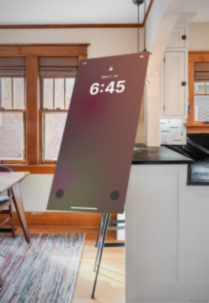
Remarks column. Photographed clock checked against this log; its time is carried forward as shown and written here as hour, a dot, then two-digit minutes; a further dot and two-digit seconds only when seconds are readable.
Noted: 6.45
